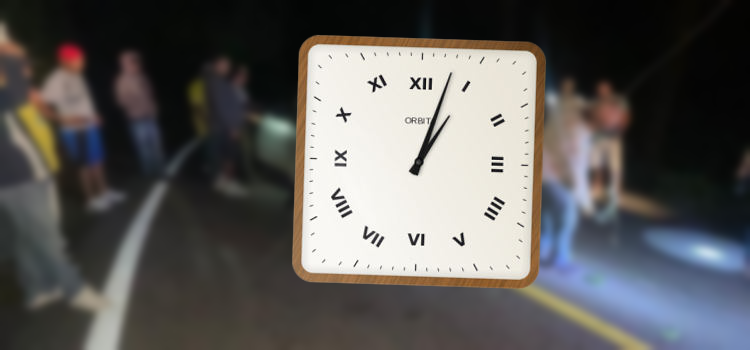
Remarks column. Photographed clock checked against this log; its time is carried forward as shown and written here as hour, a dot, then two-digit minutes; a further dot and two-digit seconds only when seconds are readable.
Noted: 1.03
